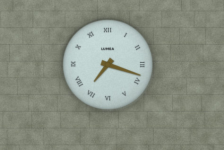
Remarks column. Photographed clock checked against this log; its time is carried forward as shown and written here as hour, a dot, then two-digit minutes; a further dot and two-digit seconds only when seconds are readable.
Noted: 7.18
